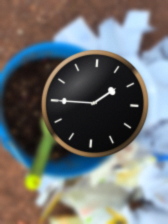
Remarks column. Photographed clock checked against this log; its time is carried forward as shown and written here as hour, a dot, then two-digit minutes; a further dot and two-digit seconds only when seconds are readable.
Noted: 1.45
